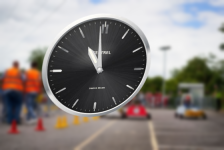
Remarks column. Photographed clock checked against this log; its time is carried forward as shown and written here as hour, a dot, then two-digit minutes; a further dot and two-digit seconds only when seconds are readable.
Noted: 10.59
